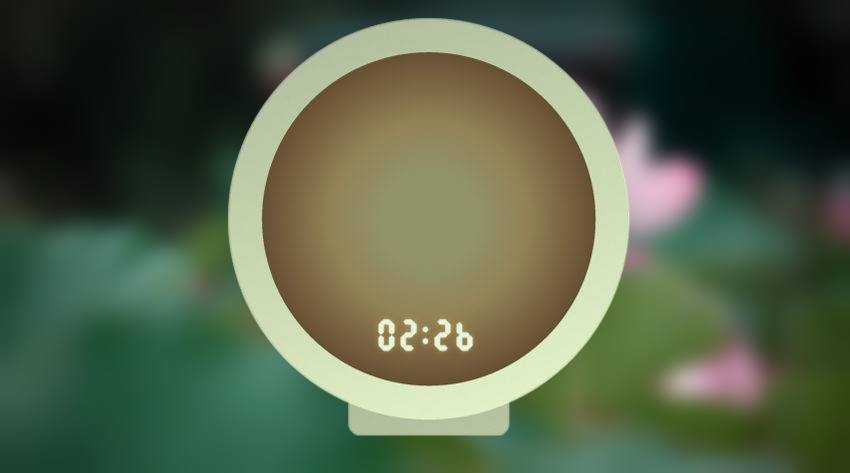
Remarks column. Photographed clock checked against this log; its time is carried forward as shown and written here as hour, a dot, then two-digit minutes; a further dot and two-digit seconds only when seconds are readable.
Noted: 2.26
